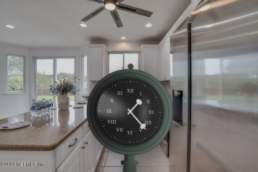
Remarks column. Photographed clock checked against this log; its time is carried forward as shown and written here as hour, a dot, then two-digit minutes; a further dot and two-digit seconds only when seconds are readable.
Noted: 1.23
